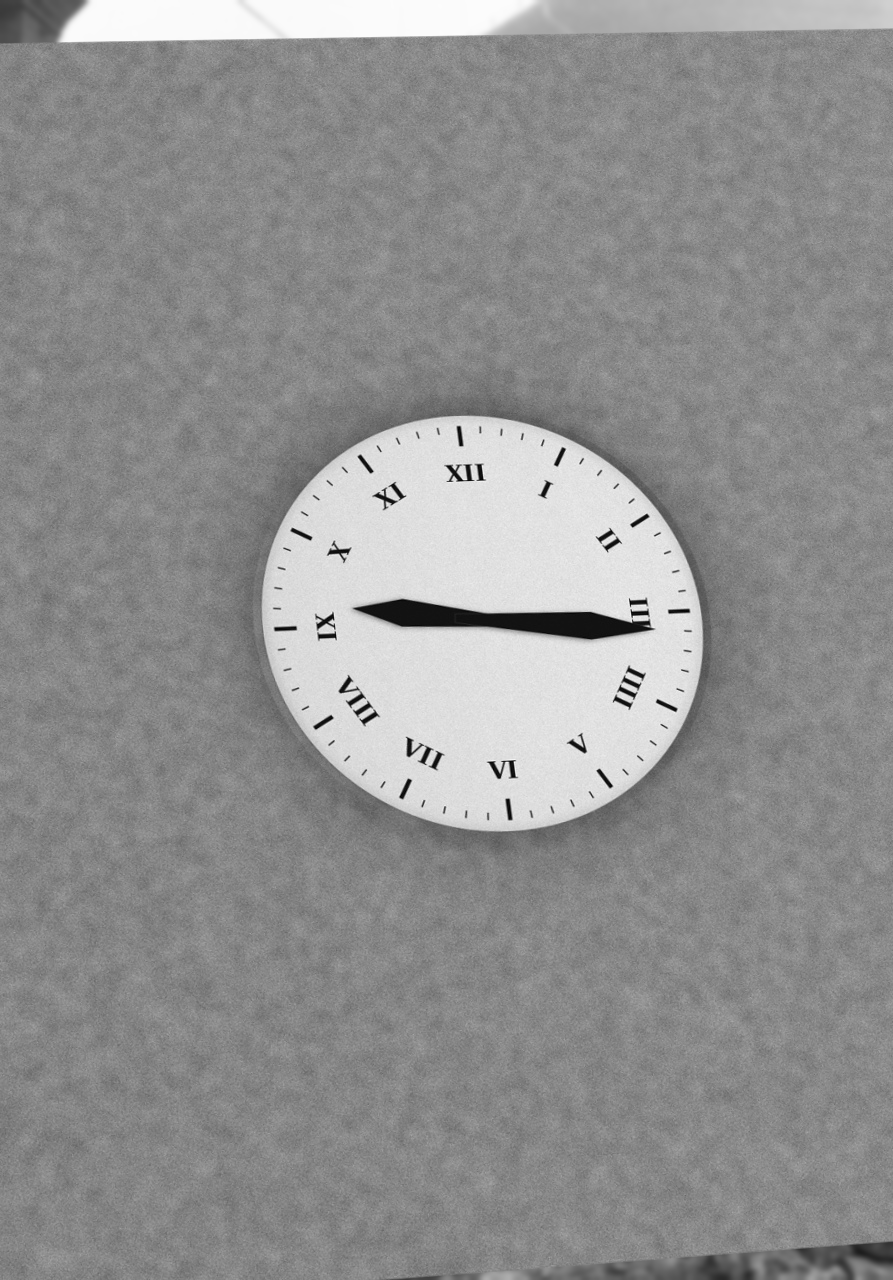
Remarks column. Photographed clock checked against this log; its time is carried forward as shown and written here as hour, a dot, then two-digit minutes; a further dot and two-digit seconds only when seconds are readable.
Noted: 9.16
